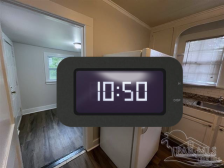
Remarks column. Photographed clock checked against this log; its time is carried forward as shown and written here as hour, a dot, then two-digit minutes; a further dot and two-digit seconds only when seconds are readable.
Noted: 10.50
